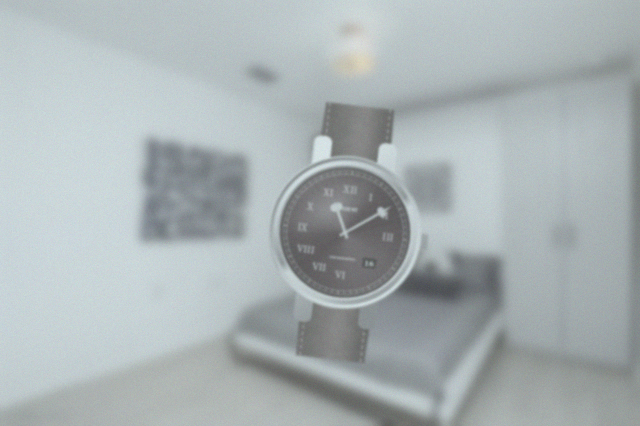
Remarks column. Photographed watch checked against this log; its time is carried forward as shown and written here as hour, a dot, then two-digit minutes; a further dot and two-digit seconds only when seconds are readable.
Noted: 11.09
